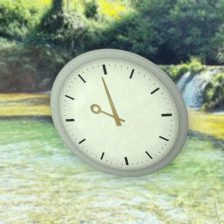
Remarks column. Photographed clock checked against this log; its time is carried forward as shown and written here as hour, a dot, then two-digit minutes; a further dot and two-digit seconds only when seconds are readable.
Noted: 9.59
